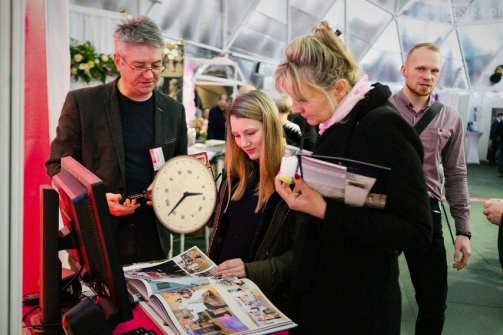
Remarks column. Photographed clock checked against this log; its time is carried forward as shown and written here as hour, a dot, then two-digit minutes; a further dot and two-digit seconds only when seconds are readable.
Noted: 2.36
